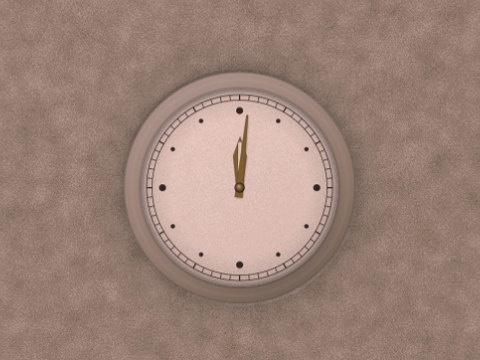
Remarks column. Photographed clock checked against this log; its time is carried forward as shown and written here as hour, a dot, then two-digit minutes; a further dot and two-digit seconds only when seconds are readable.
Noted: 12.01
